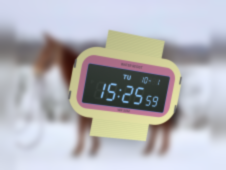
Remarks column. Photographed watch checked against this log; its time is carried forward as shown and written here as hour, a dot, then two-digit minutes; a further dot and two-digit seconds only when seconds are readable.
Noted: 15.25.59
